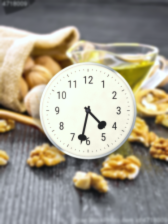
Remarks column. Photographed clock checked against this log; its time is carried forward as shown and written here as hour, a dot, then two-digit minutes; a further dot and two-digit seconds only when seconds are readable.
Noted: 4.32
